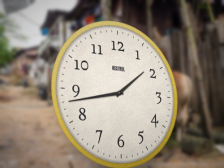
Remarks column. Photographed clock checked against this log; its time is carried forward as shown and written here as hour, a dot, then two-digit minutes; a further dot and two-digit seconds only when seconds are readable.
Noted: 1.43
